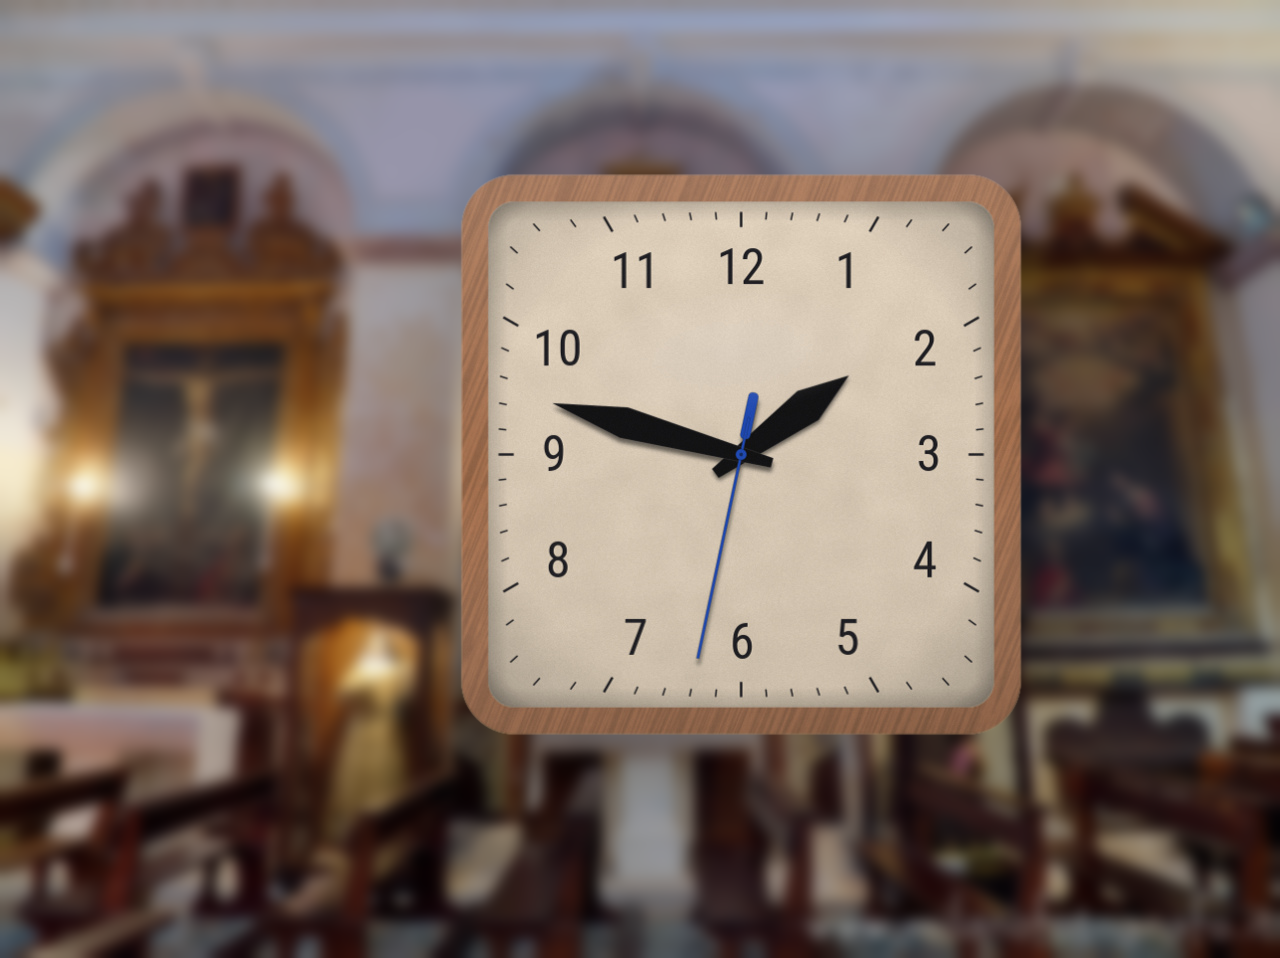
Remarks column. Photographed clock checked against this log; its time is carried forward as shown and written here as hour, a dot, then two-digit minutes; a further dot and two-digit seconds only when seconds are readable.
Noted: 1.47.32
